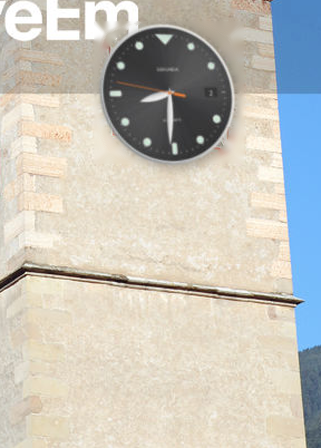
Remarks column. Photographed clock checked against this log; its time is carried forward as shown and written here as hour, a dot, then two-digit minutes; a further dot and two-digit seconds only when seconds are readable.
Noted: 8.30.47
